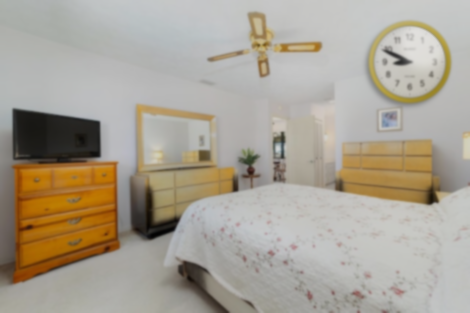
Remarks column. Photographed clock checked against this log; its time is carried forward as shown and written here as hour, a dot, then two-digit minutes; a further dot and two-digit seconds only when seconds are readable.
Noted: 8.49
